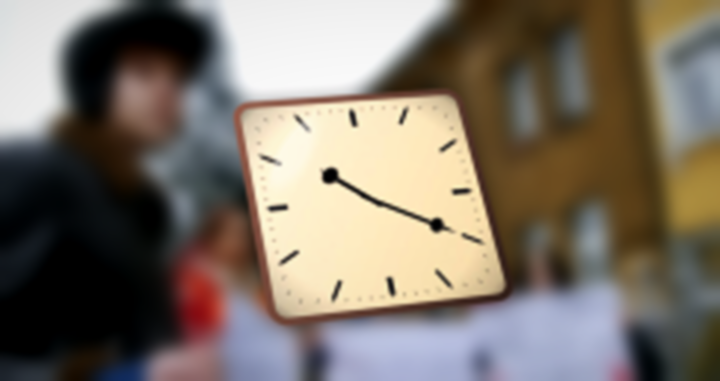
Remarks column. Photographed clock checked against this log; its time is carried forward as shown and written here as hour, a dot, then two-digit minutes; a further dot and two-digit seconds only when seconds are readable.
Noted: 10.20
